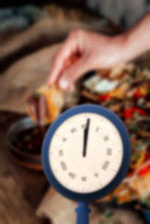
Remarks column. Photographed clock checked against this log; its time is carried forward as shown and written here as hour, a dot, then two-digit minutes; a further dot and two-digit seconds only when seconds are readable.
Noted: 12.01
